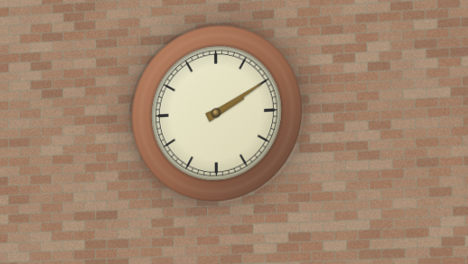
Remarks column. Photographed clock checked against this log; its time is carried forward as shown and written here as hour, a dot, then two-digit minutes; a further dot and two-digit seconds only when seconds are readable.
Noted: 2.10
